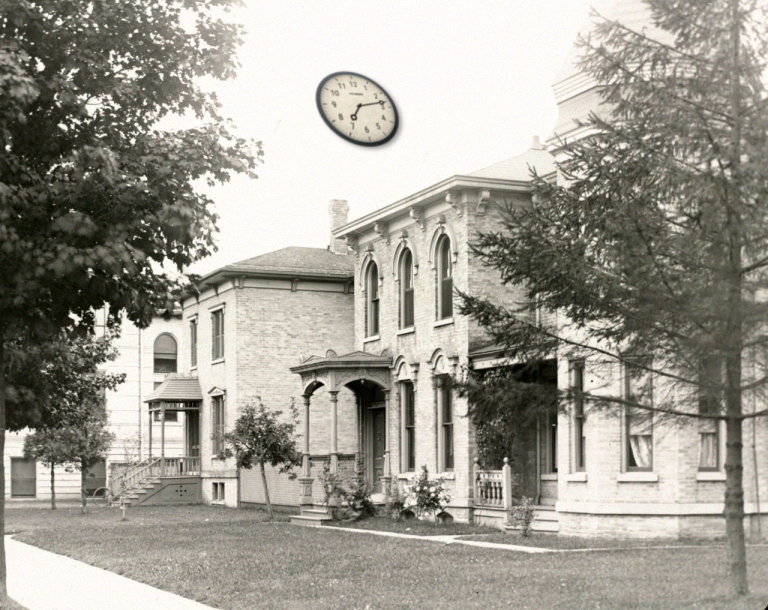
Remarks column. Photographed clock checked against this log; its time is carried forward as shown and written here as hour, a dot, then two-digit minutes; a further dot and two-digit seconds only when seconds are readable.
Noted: 7.13
